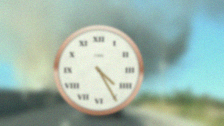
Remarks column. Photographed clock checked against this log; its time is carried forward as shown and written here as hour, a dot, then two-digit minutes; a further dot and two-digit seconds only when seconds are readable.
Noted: 4.25
